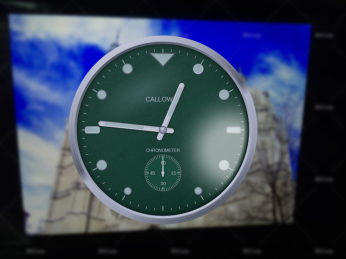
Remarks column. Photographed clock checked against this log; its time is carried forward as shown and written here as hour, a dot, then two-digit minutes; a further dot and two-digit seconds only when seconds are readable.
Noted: 12.46
